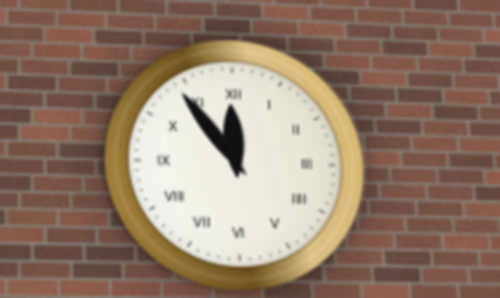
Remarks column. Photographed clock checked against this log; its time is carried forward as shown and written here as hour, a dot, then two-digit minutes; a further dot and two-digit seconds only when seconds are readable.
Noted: 11.54
